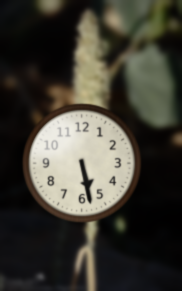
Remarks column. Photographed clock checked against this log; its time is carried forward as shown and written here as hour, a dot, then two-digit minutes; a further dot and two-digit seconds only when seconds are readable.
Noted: 5.28
